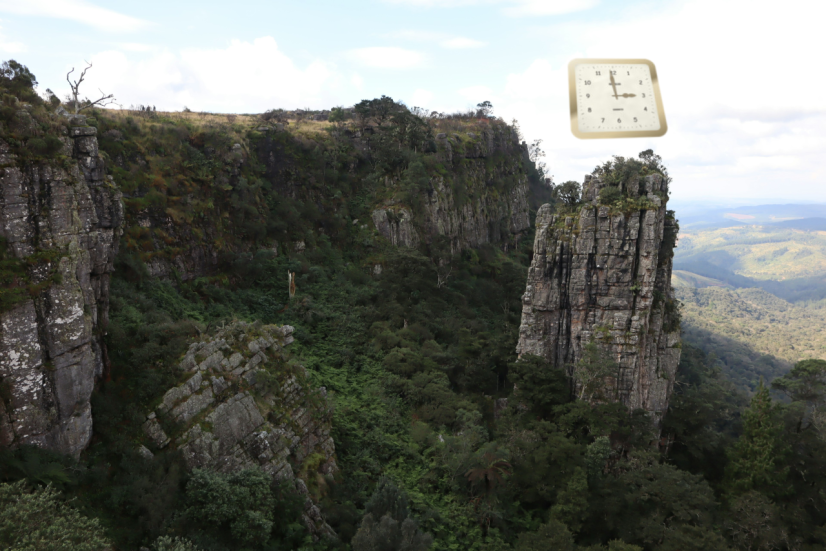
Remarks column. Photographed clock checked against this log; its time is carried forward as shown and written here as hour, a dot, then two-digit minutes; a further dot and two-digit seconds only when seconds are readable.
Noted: 2.59
